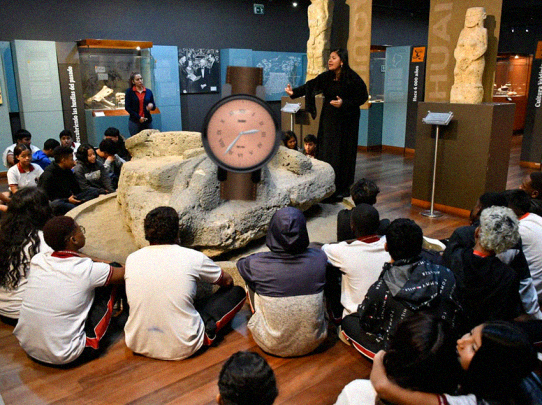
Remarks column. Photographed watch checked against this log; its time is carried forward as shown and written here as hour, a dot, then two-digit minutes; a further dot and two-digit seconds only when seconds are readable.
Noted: 2.36
